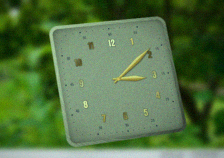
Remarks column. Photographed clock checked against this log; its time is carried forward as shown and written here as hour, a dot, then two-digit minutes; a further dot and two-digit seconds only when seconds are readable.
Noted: 3.09
